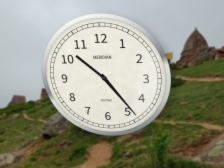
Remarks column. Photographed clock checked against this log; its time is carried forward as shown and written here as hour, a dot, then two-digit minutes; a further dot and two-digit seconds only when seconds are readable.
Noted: 10.24
